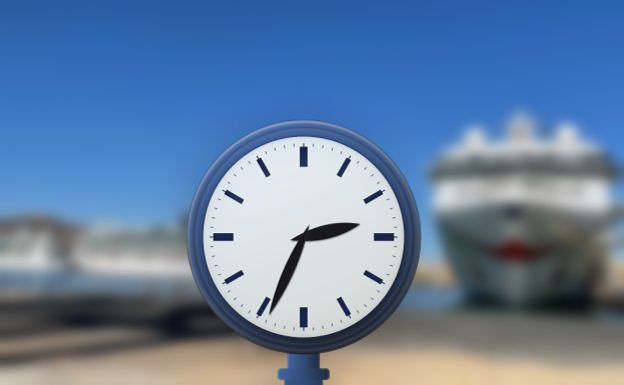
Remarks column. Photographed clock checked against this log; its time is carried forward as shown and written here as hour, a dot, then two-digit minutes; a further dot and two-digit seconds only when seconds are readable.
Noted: 2.34
